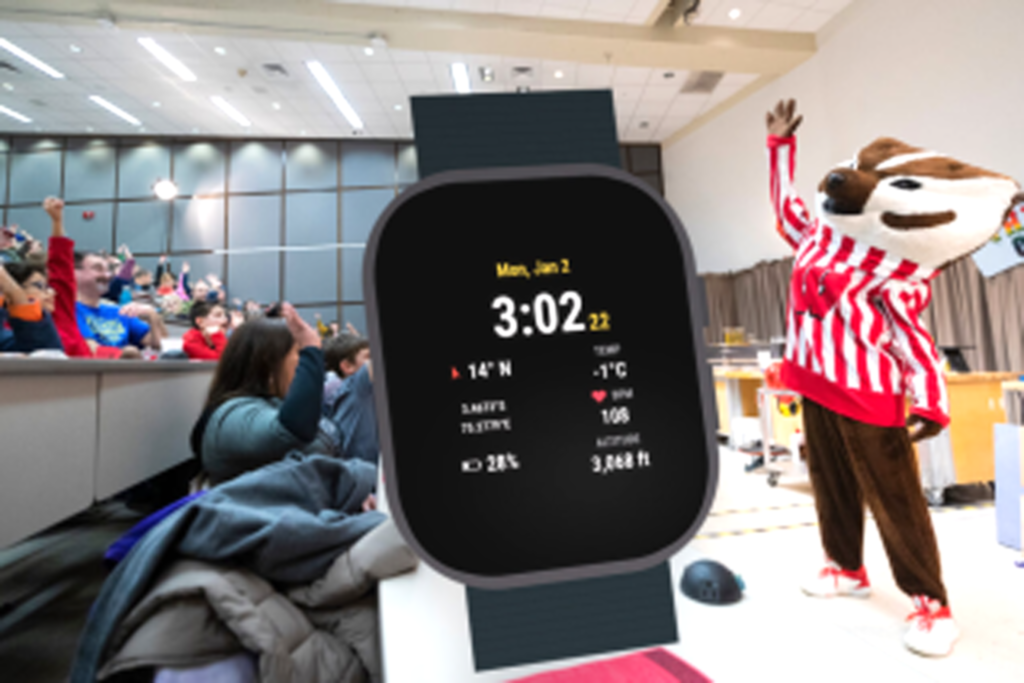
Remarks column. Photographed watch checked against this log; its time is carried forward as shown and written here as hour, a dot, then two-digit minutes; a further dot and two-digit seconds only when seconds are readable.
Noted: 3.02
